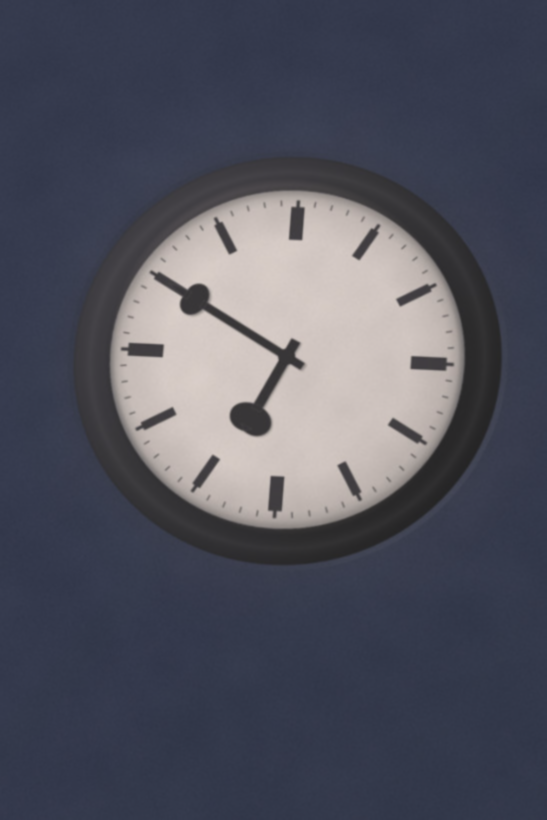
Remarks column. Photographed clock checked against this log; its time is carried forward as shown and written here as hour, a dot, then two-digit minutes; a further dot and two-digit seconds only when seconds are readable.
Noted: 6.50
